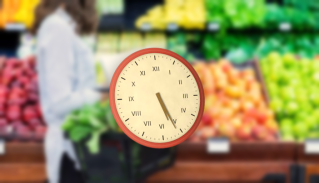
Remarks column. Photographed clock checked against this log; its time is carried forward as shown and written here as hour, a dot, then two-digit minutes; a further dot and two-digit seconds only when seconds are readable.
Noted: 5.26
